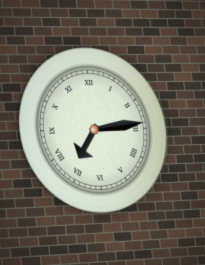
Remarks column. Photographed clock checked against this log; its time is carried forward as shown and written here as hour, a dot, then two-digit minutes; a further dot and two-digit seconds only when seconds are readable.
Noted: 7.14
